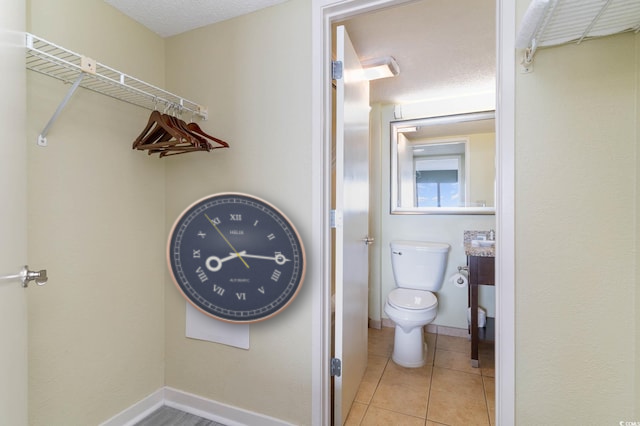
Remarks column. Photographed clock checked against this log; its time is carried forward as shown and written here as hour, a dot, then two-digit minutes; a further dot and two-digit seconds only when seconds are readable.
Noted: 8.15.54
